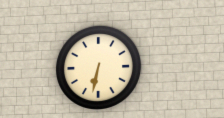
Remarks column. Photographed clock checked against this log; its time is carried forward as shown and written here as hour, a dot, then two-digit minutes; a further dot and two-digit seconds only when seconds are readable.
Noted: 6.32
